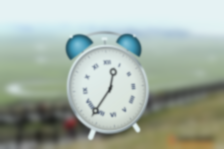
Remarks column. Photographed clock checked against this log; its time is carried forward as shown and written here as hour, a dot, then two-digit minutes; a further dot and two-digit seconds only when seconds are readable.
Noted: 12.37
